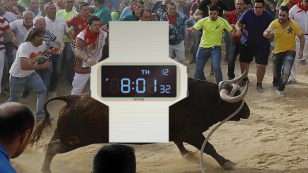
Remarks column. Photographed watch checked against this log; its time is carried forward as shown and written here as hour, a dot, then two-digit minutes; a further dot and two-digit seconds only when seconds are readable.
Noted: 8.01.32
